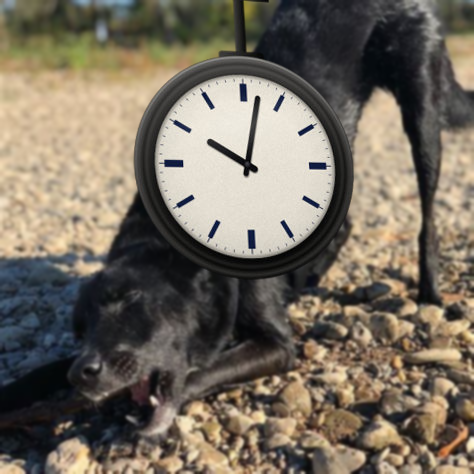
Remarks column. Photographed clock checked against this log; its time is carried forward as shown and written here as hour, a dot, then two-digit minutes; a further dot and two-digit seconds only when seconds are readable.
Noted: 10.02
